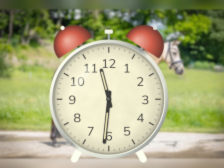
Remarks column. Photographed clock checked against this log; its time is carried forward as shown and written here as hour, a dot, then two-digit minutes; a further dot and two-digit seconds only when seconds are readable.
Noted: 11.31
